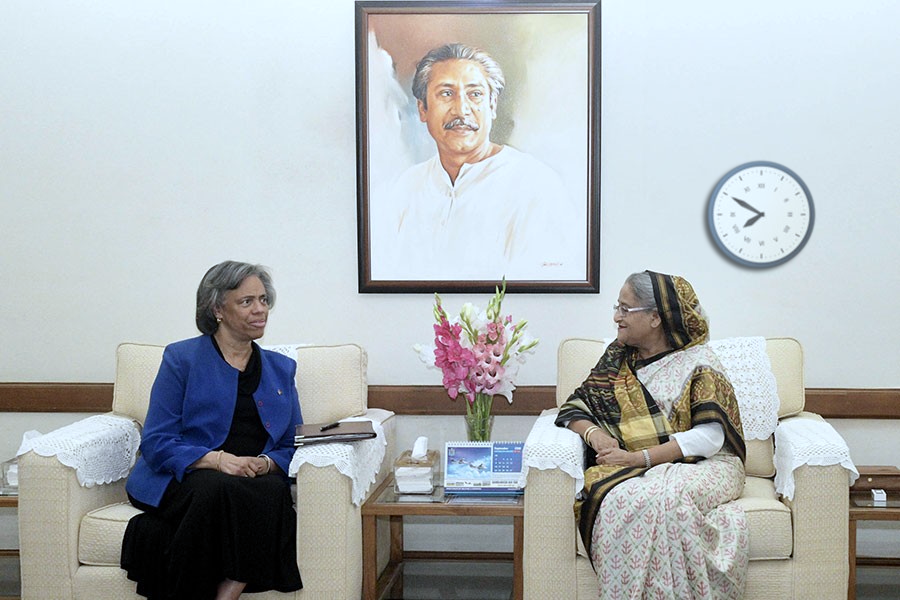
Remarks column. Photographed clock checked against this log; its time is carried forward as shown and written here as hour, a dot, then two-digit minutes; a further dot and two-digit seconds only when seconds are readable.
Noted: 7.50
